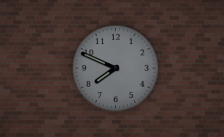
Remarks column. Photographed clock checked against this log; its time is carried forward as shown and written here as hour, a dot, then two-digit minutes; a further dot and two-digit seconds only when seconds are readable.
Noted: 7.49
